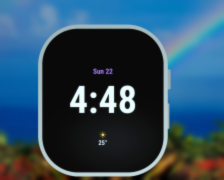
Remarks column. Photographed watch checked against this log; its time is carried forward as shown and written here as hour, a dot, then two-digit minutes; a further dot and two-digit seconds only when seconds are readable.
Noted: 4.48
